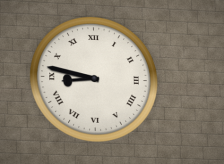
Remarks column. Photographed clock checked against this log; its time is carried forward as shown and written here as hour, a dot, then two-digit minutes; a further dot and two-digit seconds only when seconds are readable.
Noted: 8.47
